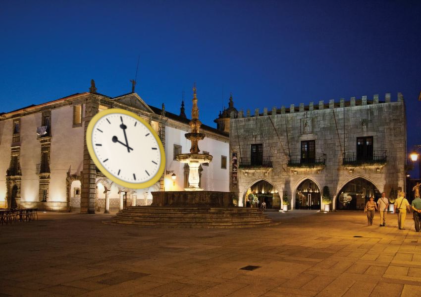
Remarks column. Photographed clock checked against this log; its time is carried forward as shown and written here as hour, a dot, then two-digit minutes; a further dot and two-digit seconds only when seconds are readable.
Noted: 10.00
